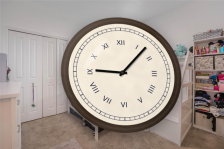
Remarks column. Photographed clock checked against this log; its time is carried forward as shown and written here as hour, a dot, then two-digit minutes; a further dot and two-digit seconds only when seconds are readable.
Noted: 9.07
